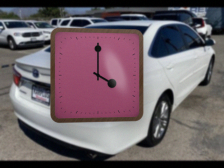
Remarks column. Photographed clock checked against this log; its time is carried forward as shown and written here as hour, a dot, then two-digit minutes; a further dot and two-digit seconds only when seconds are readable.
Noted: 4.00
